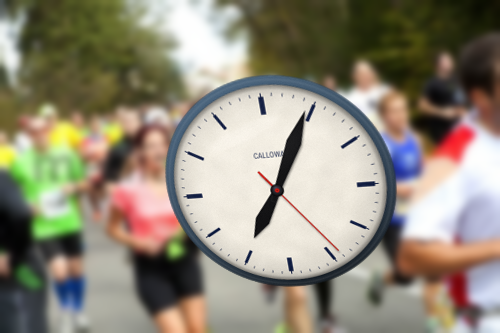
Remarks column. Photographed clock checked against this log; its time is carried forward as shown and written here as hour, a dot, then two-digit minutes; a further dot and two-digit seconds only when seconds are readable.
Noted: 7.04.24
